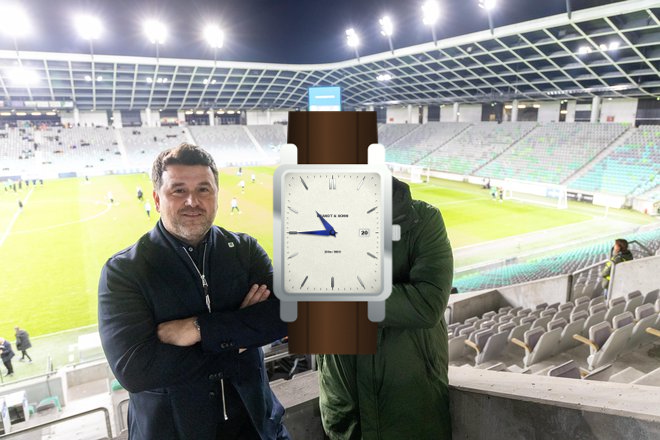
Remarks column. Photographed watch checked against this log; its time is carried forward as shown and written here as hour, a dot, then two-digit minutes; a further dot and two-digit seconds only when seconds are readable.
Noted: 10.45
